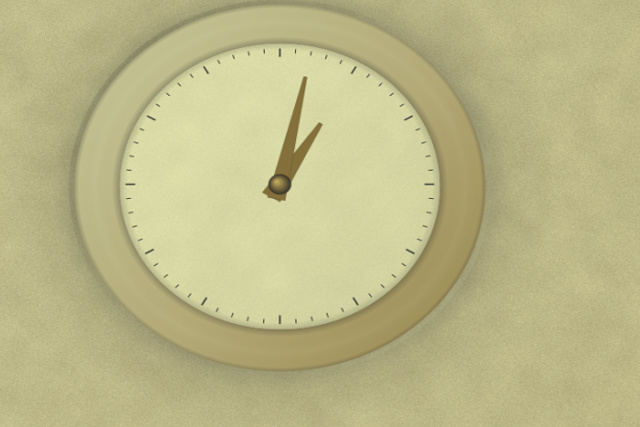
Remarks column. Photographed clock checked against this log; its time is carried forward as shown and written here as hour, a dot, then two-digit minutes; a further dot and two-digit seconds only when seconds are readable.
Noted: 1.02
